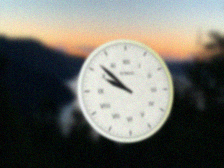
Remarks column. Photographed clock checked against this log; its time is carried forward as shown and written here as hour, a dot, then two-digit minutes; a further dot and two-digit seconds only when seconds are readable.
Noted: 9.52
